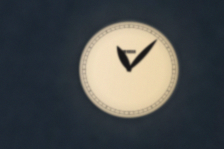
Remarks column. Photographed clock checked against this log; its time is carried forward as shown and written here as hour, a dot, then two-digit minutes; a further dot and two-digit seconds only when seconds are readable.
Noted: 11.07
